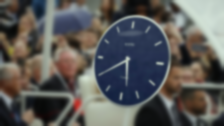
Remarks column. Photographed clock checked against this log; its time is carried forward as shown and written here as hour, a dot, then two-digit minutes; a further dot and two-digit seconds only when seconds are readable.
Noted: 5.40
